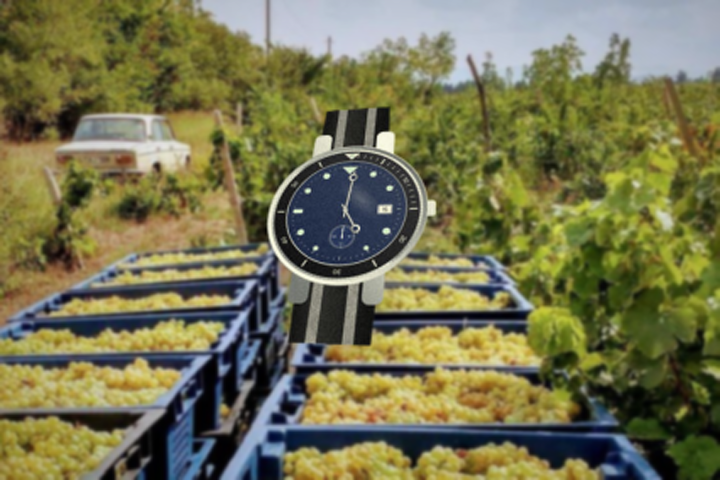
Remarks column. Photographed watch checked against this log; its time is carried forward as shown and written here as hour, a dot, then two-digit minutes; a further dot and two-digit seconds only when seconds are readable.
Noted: 5.01
